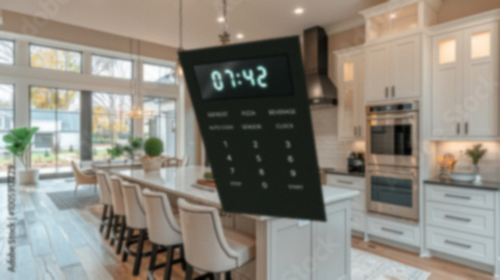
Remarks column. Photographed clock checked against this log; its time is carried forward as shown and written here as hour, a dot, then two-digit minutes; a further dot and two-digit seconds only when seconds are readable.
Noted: 7.42
